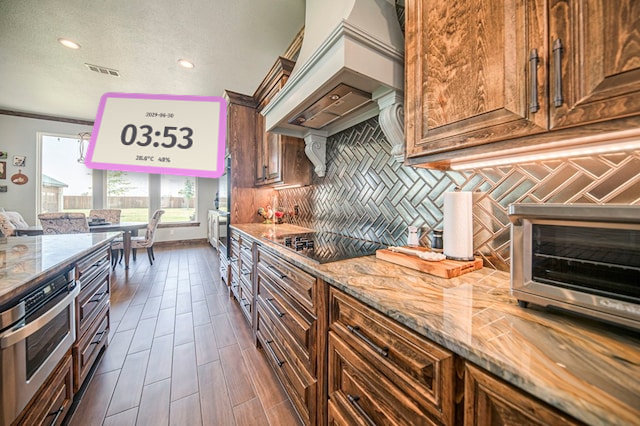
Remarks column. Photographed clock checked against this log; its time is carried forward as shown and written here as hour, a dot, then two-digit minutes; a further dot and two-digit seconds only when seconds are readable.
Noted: 3.53
